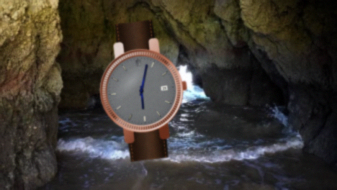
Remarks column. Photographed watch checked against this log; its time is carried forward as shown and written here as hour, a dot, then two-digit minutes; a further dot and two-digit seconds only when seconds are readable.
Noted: 6.03
